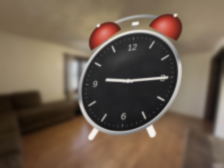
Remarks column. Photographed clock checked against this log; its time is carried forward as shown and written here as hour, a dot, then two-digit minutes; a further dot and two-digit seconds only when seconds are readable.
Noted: 9.15
